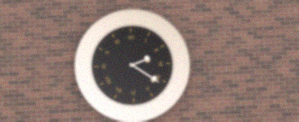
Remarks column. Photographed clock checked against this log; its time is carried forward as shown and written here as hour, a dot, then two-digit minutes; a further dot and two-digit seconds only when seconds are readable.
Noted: 2.21
